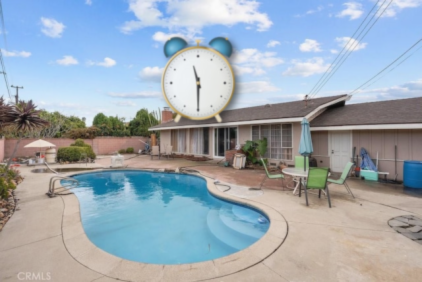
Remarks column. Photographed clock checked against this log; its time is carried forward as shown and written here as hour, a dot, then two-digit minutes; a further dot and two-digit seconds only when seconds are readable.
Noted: 11.30
